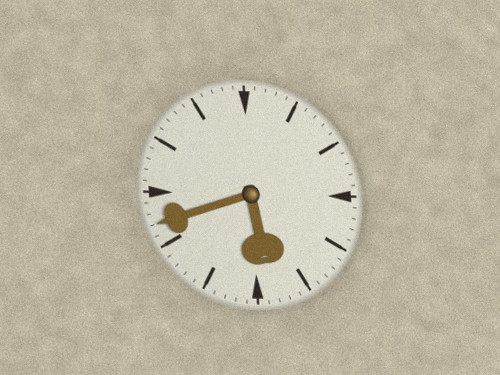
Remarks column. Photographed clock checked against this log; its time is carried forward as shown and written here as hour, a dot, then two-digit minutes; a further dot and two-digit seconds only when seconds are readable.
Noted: 5.42
